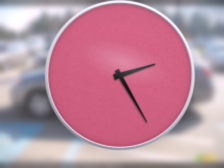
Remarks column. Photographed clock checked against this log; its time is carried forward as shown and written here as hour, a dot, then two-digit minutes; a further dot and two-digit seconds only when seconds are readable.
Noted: 2.25
